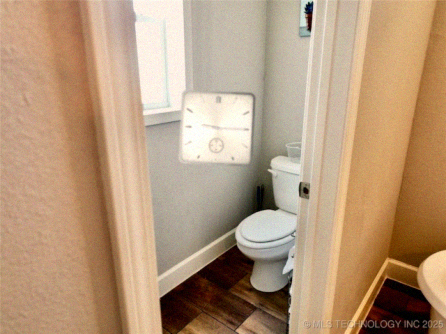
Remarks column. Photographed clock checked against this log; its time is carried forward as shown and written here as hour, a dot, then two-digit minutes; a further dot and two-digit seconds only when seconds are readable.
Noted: 9.15
